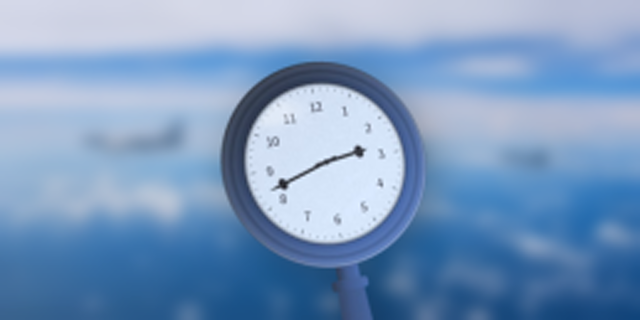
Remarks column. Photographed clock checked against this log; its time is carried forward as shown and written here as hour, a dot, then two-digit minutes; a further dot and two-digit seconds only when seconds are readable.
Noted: 2.42
